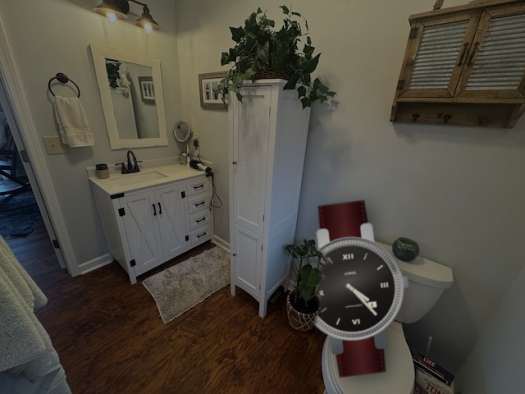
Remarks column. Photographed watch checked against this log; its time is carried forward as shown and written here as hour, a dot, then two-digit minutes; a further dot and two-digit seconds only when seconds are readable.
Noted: 4.24
